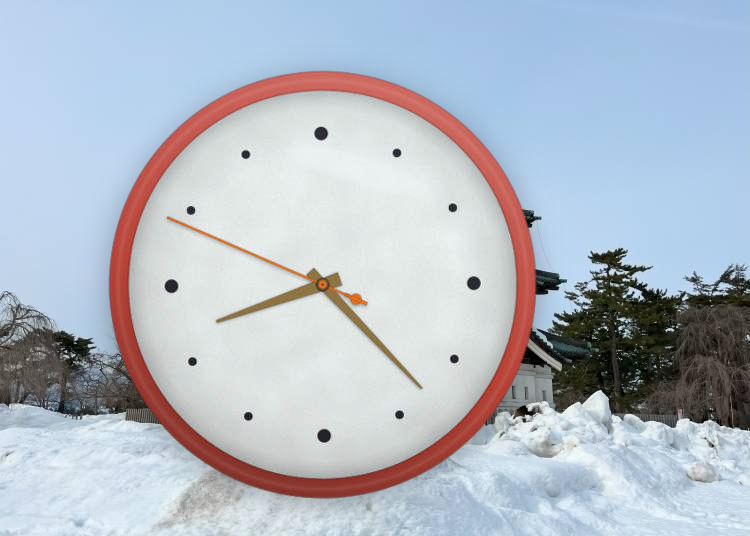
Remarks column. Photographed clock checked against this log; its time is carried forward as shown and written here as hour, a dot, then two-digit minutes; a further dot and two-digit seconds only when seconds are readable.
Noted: 8.22.49
